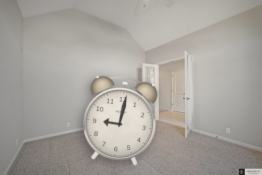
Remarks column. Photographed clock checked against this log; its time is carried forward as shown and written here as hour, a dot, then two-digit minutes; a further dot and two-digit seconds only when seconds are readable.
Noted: 9.01
